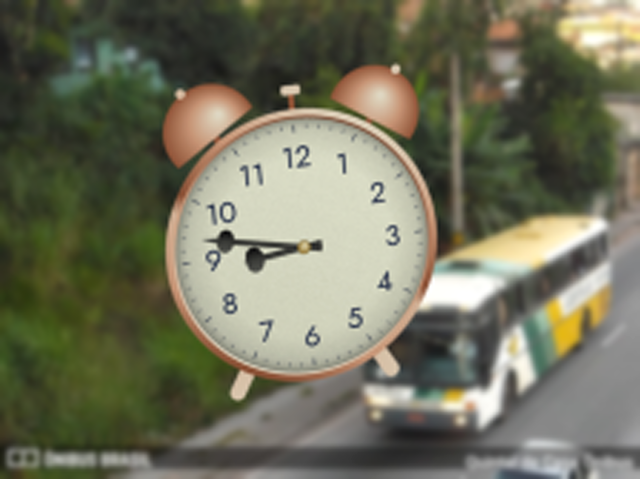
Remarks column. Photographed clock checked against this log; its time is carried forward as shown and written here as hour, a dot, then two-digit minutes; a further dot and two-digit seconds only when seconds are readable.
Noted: 8.47
